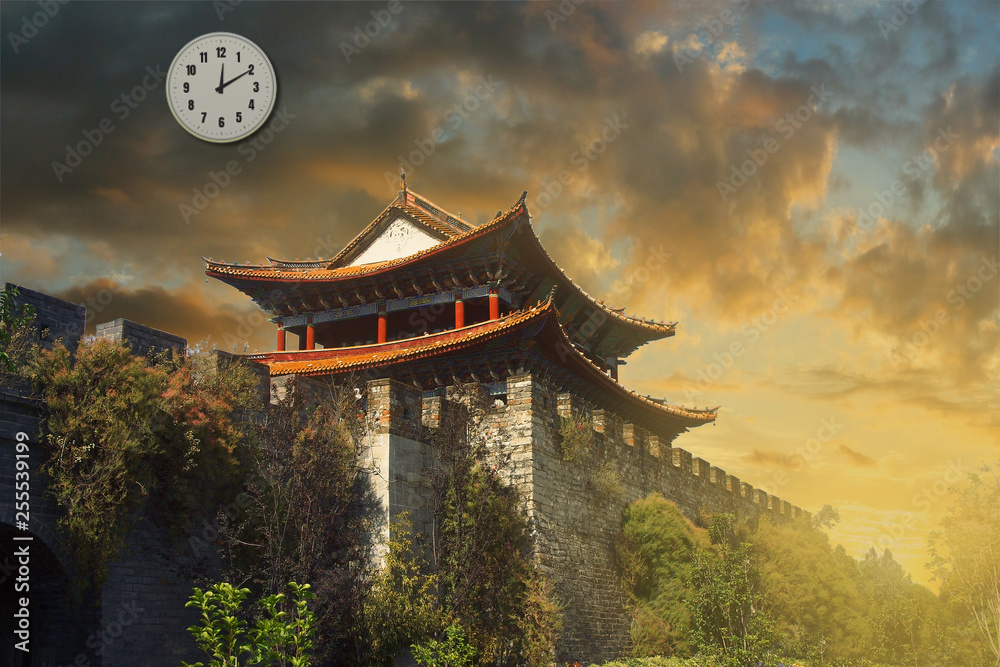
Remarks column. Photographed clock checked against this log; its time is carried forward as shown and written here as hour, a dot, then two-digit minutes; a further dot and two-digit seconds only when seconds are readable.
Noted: 12.10
